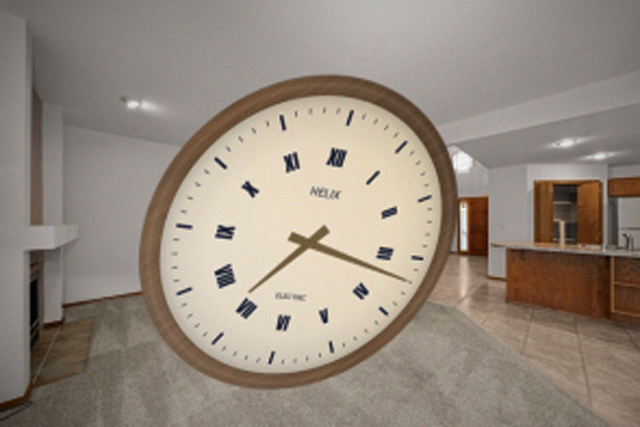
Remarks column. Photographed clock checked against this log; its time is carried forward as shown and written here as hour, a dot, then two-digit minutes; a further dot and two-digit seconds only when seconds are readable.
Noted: 7.17
